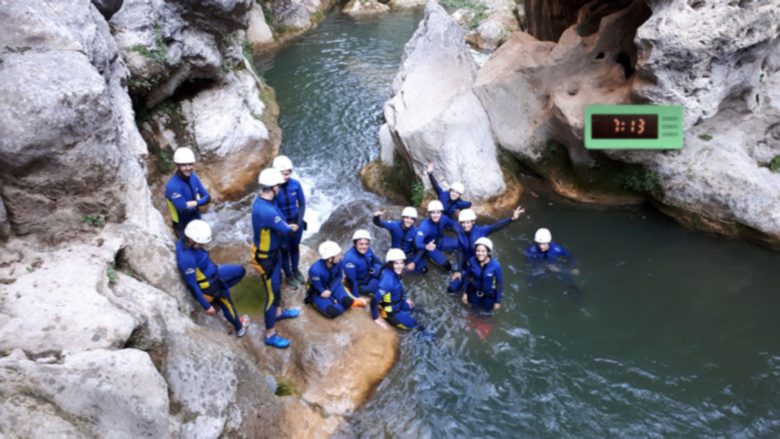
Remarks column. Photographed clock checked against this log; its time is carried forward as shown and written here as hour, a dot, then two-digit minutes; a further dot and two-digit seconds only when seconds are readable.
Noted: 7.13
